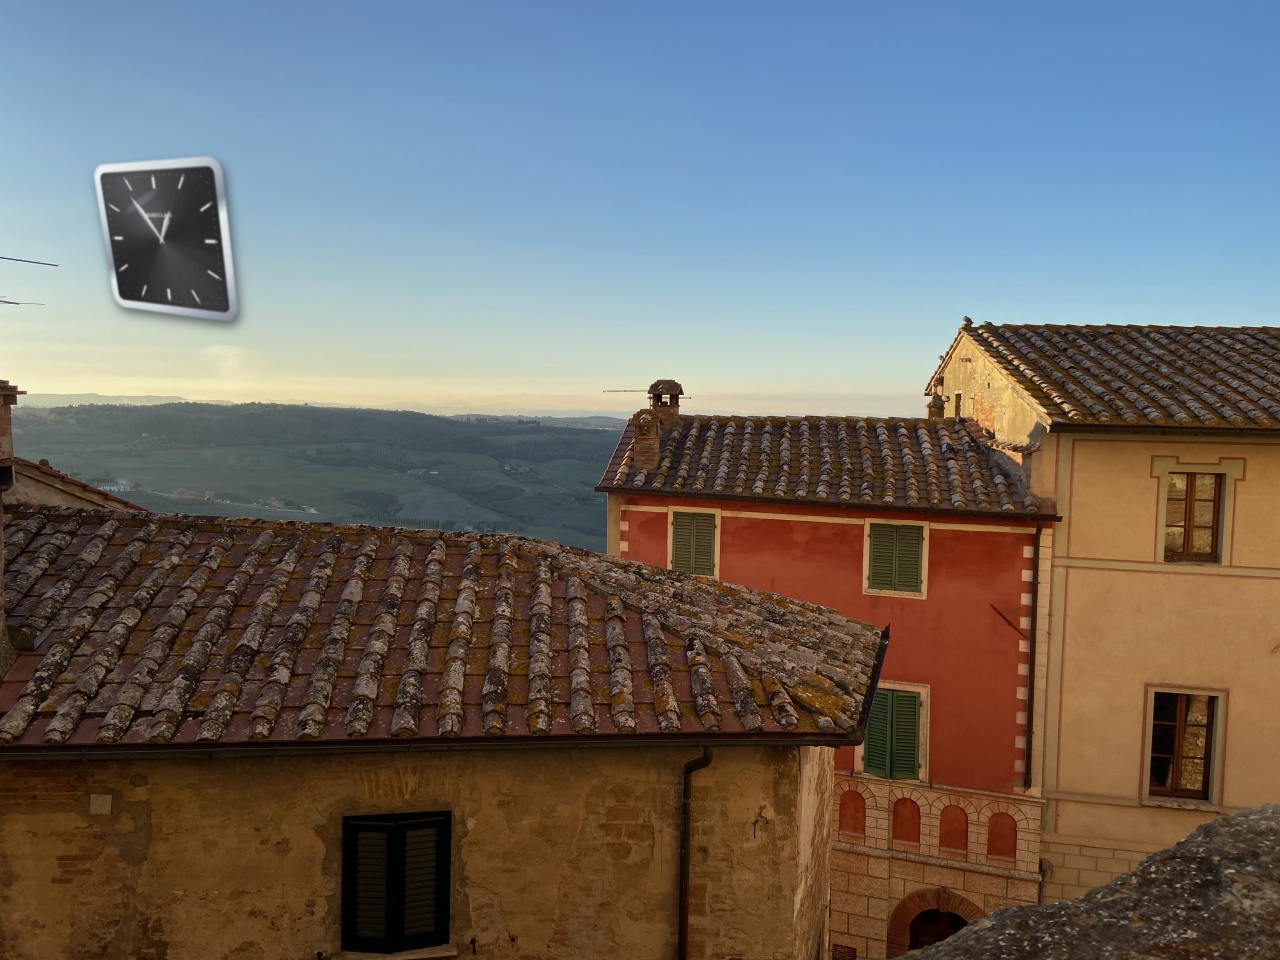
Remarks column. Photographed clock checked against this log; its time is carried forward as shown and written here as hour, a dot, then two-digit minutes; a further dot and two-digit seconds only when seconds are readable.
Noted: 12.54
